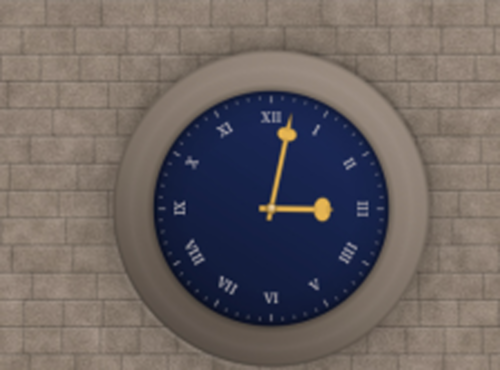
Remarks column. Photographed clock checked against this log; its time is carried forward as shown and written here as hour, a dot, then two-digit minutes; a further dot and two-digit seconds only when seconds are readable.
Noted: 3.02
